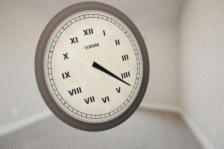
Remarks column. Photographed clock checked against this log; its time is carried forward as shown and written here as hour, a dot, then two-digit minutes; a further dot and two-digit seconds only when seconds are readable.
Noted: 4.22
